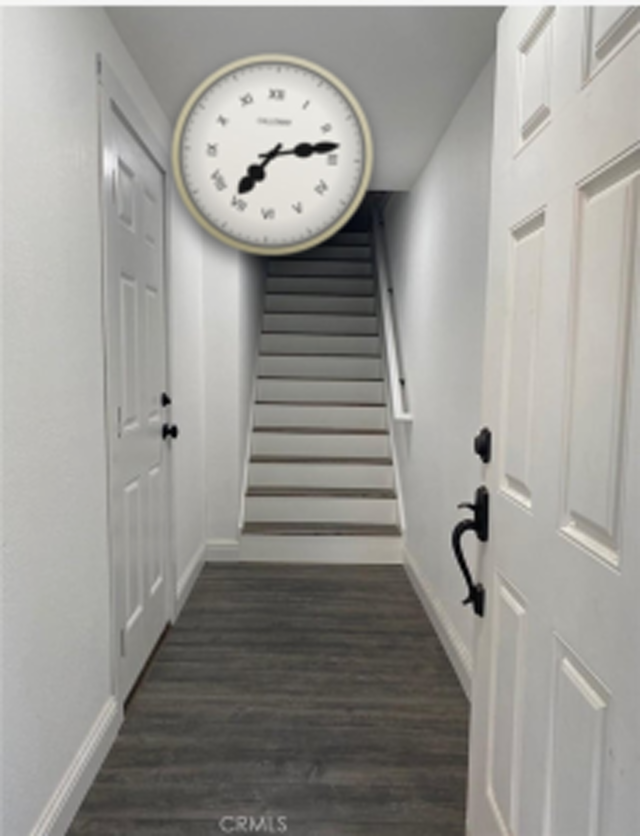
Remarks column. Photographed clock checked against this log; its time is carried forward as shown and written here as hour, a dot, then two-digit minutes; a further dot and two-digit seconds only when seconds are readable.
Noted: 7.13
